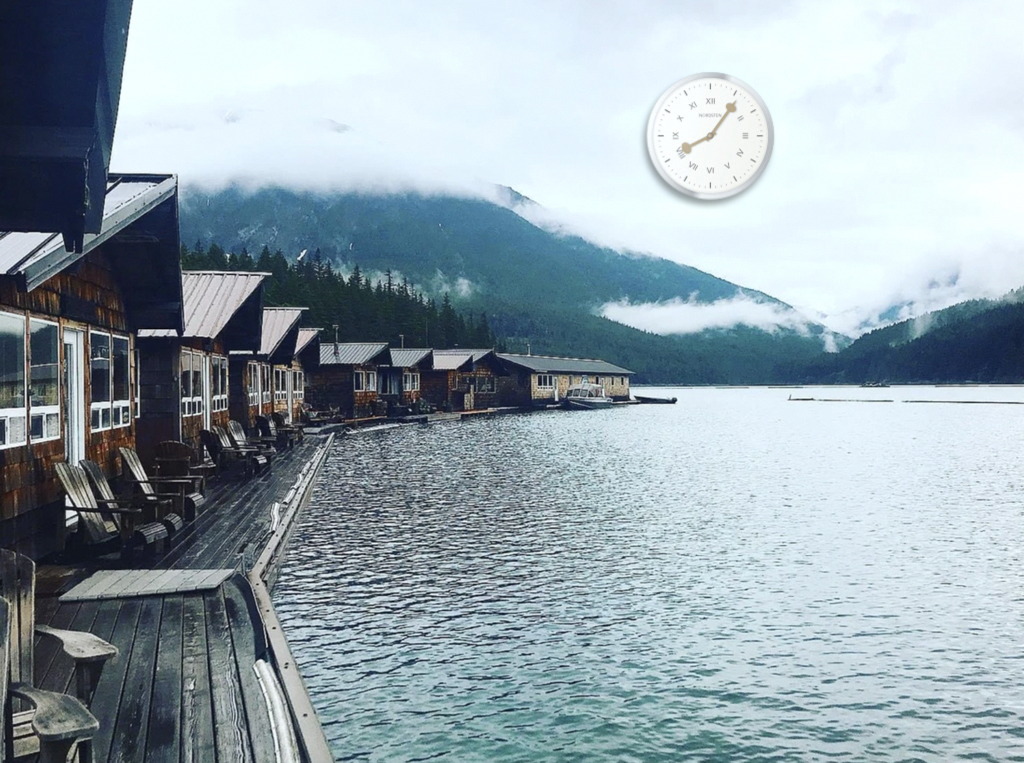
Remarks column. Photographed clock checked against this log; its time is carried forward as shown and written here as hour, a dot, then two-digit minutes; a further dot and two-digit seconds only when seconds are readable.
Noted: 8.06
